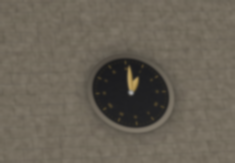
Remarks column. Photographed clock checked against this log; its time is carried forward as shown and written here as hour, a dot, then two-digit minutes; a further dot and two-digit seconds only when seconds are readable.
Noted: 1.01
